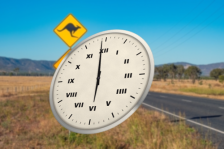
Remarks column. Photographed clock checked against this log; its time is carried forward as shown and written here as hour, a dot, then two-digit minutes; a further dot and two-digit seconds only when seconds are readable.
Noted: 5.59
